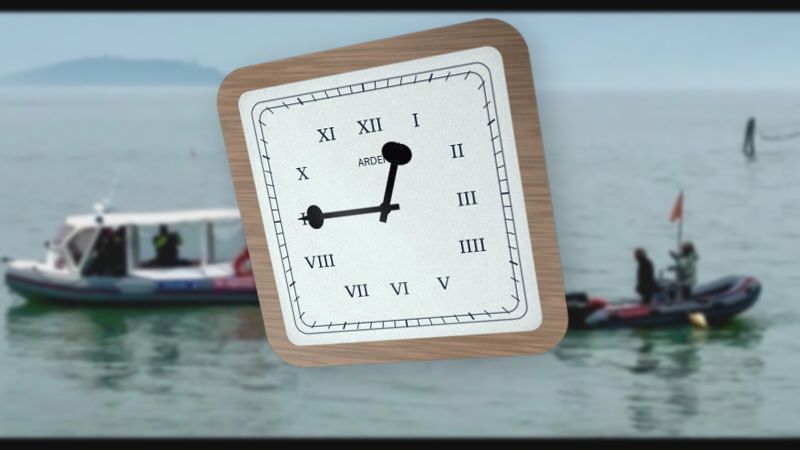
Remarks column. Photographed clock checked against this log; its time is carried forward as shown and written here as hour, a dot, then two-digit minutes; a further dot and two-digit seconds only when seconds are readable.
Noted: 12.45
